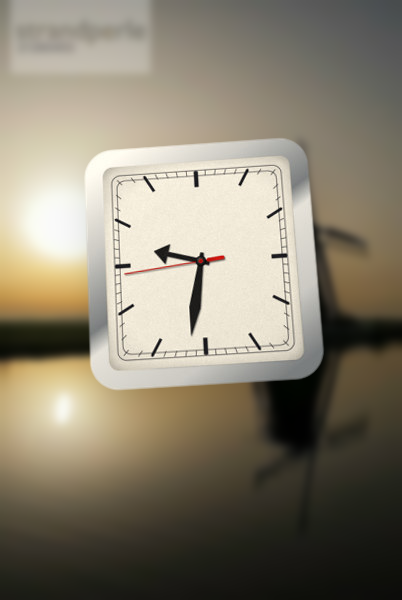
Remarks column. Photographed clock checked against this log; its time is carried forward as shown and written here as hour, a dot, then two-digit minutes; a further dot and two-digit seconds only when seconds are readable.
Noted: 9.31.44
